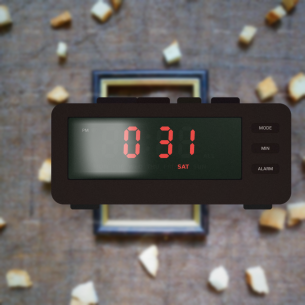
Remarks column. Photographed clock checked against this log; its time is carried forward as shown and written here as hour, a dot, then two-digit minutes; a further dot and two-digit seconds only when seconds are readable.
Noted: 0.31
